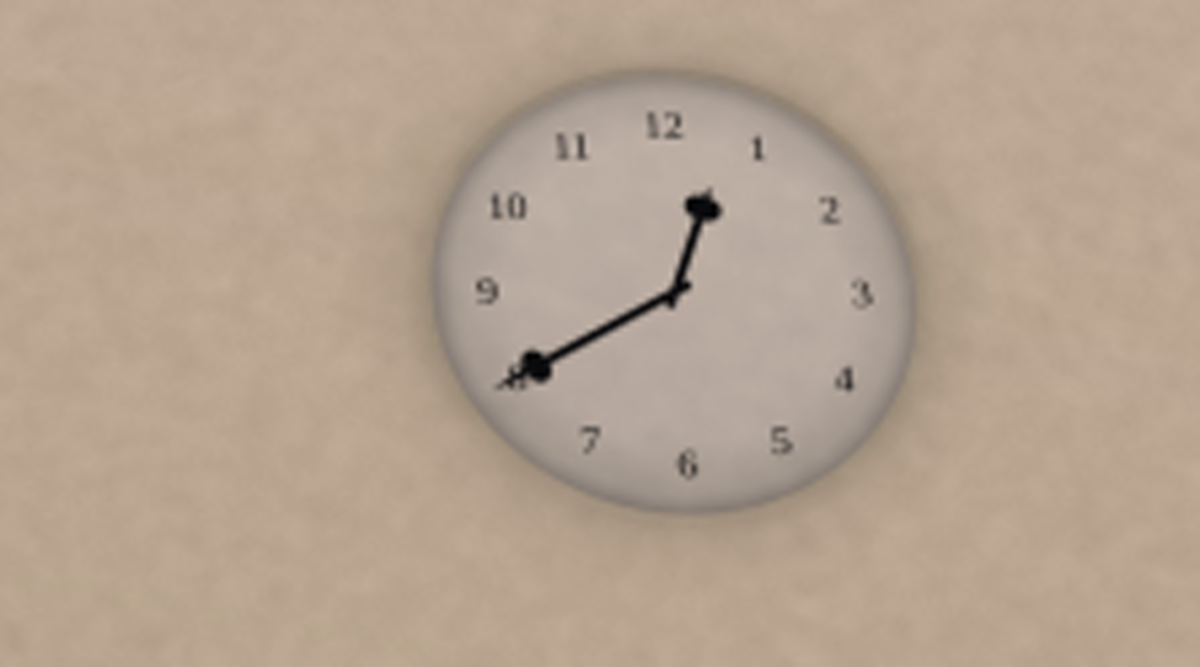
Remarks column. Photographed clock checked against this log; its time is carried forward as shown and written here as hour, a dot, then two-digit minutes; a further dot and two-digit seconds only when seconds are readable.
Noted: 12.40
